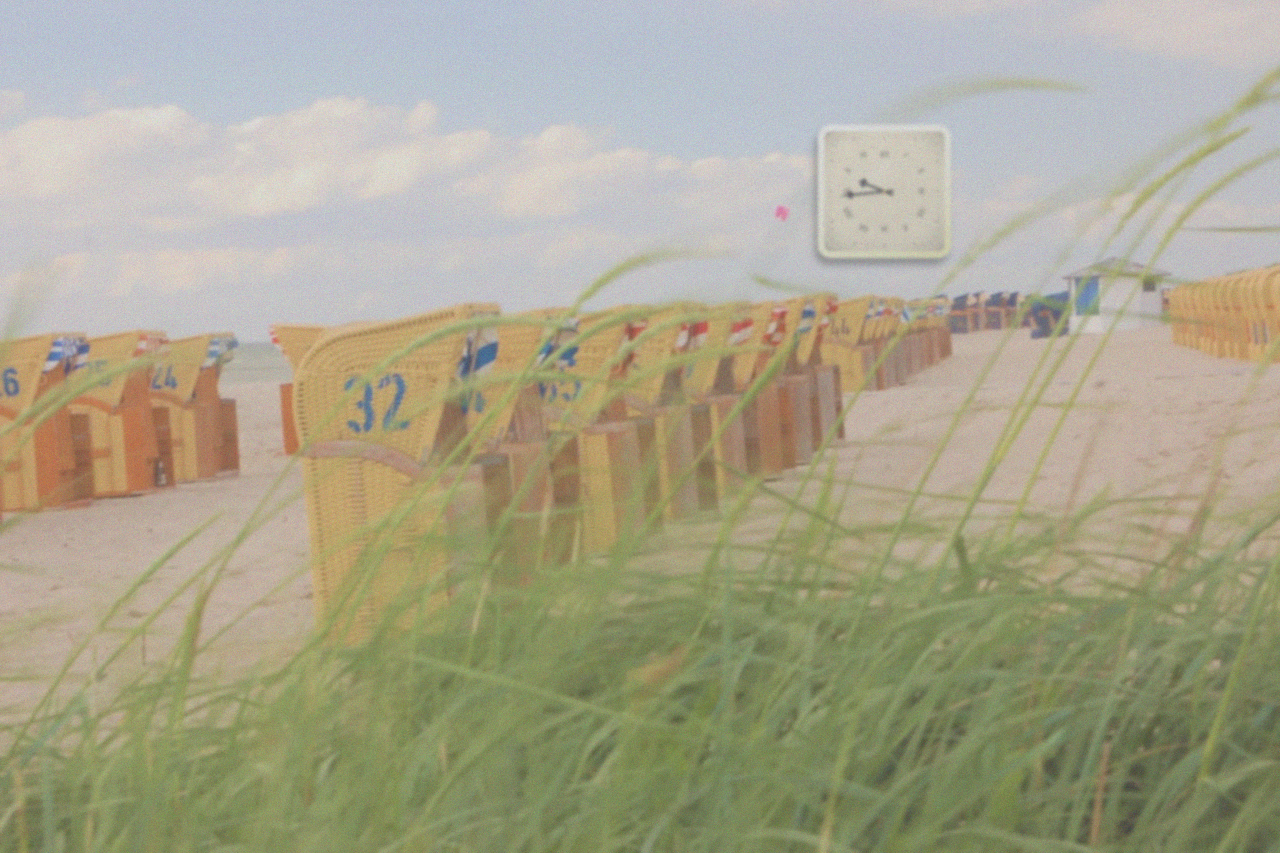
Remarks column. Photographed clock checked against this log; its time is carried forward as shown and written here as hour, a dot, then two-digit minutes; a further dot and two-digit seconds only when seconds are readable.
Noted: 9.44
